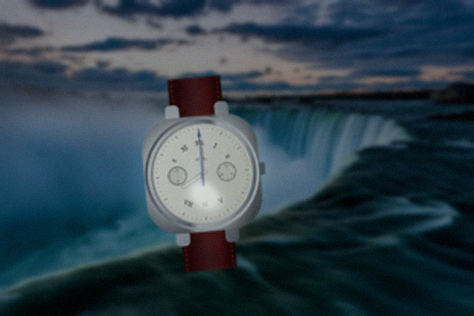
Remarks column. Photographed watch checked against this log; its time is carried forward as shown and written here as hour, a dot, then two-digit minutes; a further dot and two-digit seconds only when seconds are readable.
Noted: 8.00
